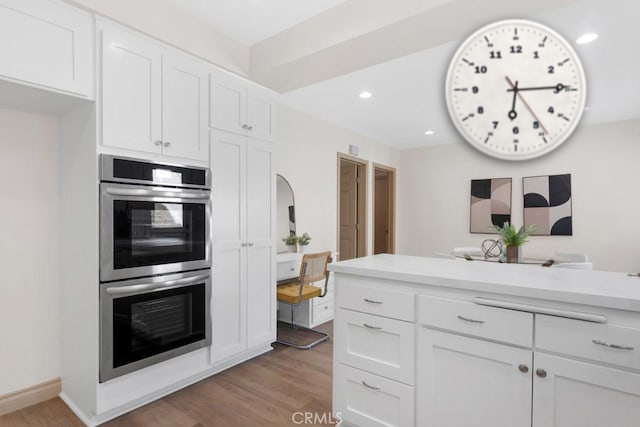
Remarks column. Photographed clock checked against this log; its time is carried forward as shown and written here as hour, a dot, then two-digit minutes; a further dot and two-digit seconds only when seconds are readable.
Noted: 6.14.24
